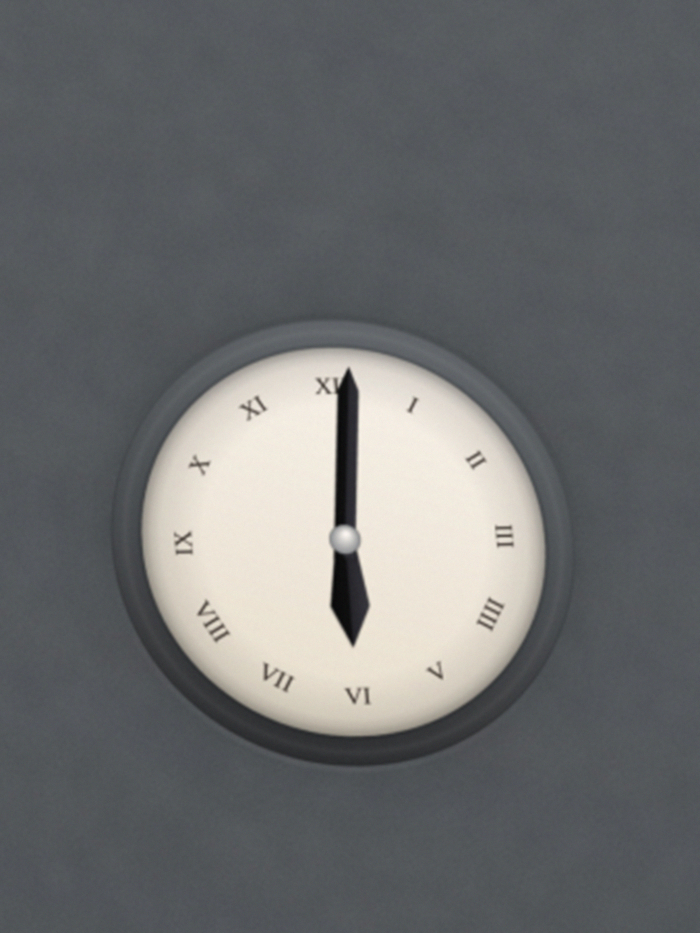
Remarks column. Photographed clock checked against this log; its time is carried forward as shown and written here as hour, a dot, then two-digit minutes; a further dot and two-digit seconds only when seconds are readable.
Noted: 6.01
